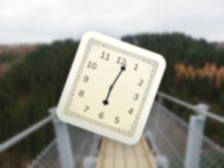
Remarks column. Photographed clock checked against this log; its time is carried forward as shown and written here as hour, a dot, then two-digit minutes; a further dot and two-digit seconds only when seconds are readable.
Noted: 6.02
